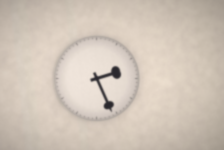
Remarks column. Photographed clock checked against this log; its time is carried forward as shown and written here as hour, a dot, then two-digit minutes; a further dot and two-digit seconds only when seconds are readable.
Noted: 2.26
